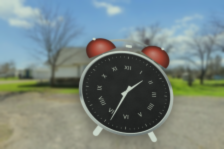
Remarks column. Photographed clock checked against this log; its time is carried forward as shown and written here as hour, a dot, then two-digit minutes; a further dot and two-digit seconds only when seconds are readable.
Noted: 1.34
